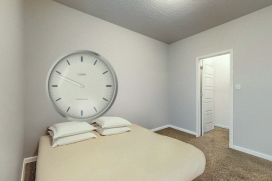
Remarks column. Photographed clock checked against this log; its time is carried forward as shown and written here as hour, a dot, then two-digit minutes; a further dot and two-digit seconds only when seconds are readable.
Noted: 9.49
